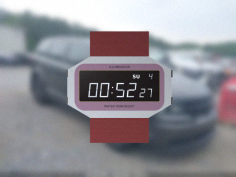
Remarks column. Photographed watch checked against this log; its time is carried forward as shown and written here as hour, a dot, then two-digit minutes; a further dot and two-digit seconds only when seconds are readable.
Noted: 0.52.27
